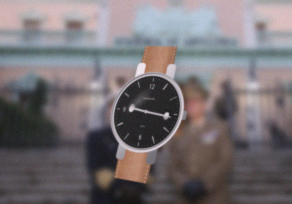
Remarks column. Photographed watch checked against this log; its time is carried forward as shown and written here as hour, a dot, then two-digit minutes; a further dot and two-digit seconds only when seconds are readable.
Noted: 9.16
